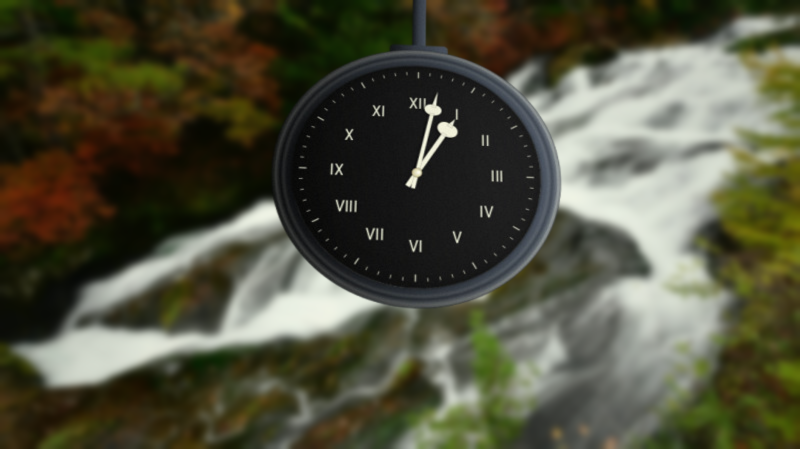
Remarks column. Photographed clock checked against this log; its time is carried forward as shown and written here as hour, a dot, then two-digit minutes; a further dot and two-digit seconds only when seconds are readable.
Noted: 1.02
